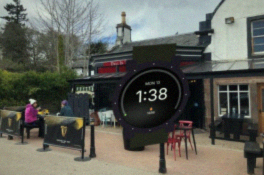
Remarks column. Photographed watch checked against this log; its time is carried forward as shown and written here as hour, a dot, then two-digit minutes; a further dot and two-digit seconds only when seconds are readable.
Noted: 1.38
